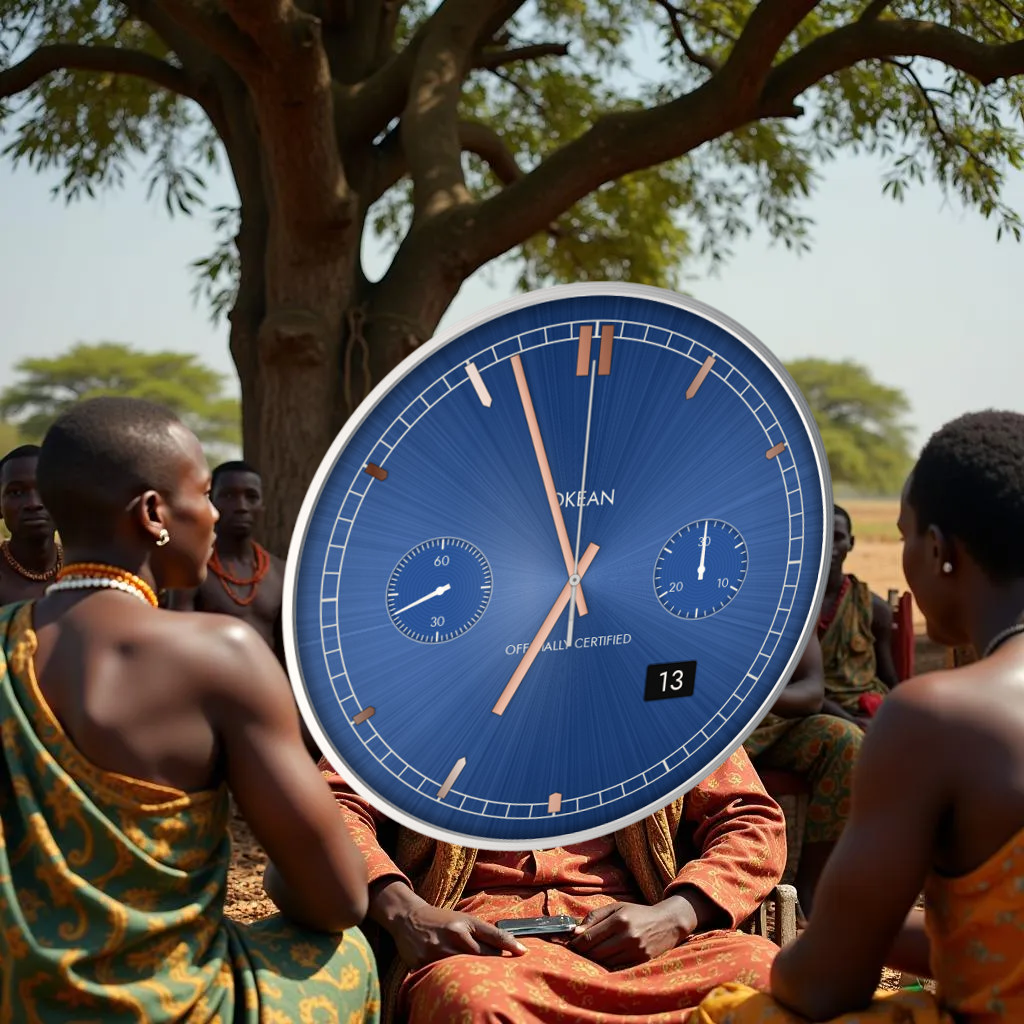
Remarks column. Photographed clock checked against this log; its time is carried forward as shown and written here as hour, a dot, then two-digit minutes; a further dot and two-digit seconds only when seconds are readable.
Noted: 6.56.41
